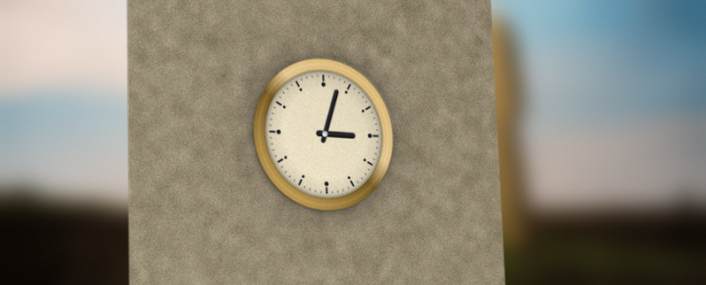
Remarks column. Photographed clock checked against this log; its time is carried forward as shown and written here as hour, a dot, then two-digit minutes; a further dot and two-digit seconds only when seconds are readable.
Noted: 3.03
